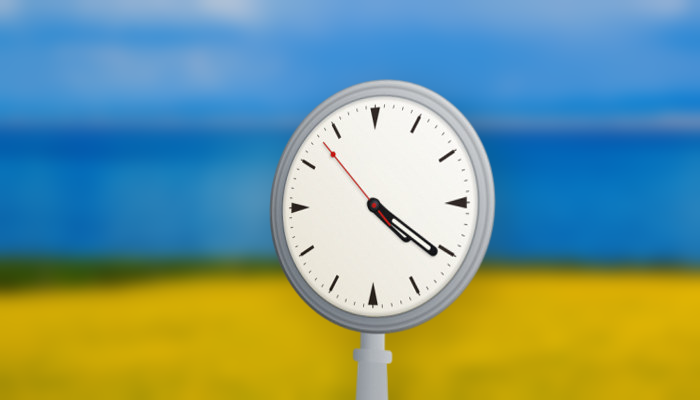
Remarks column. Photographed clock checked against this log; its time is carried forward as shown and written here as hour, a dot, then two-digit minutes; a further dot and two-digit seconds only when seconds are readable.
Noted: 4.20.53
